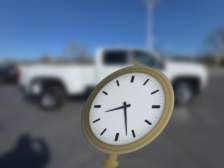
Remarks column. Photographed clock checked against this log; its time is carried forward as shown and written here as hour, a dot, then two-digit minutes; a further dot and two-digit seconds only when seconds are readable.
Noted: 8.27
